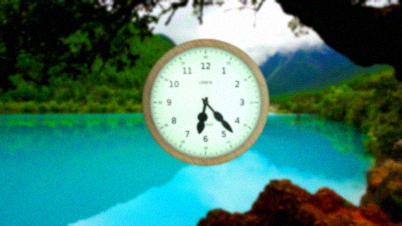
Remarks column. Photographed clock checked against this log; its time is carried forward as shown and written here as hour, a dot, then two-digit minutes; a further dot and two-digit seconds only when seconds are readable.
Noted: 6.23
